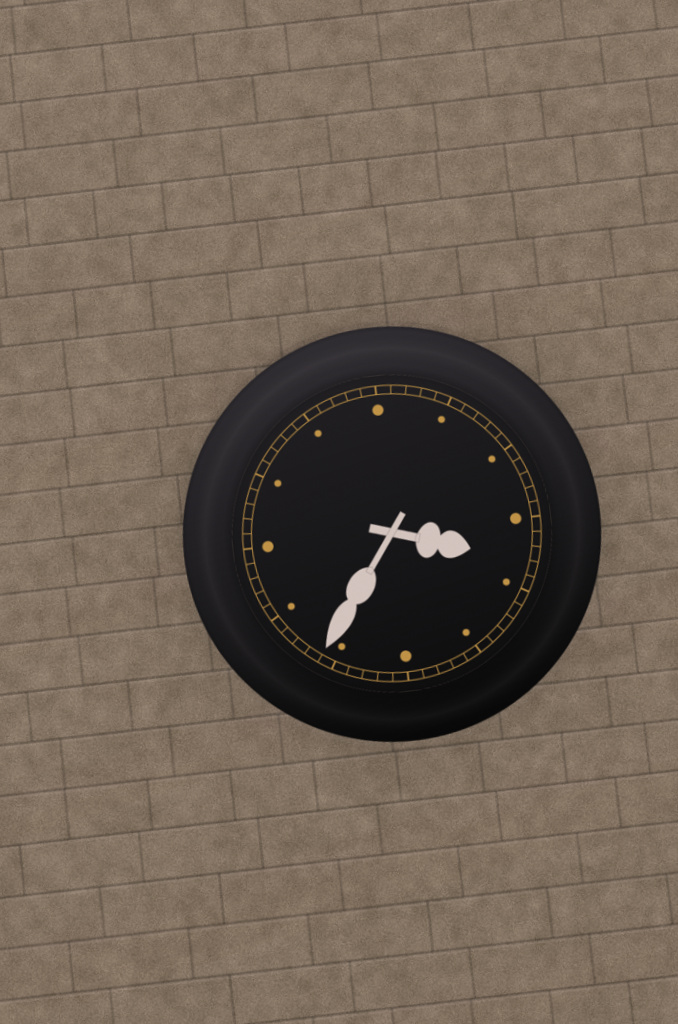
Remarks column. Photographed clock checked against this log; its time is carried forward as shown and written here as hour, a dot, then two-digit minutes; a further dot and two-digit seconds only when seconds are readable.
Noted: 3.36
